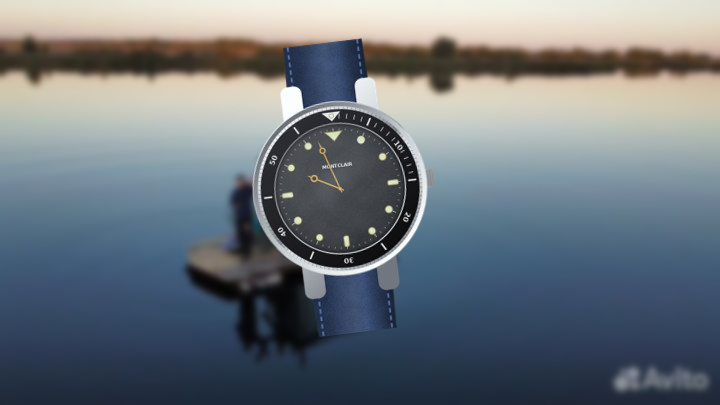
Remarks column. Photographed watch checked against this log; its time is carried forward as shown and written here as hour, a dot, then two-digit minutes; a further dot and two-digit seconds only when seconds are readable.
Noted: 9.57
